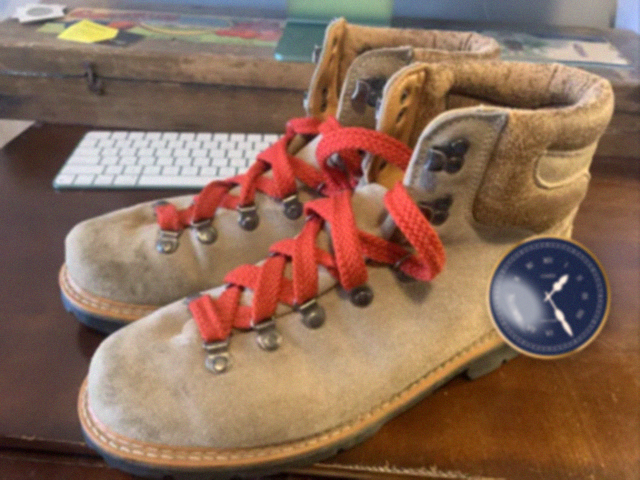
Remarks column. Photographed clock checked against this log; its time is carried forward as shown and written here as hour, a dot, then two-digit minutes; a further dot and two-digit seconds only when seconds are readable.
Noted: 1.25
